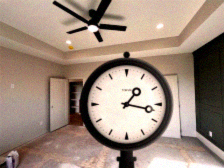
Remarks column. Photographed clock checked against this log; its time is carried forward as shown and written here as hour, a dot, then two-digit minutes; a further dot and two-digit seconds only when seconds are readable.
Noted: 1.17
